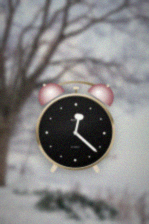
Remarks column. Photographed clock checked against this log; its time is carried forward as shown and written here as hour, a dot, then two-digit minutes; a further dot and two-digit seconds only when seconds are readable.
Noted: 12.22
